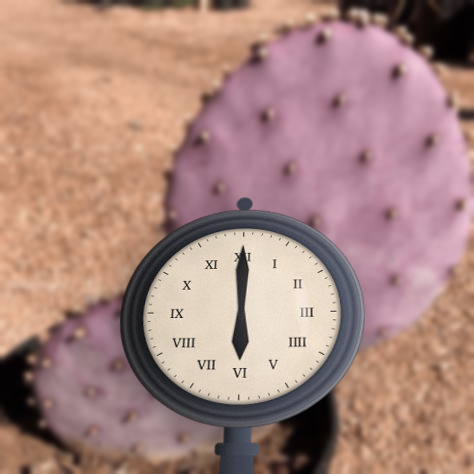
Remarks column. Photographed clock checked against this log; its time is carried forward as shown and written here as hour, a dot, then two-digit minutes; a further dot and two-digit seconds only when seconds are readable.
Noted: 6.00
